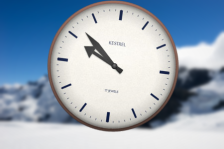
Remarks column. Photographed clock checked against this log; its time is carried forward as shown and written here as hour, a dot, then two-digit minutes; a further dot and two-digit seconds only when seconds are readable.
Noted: 9.52
